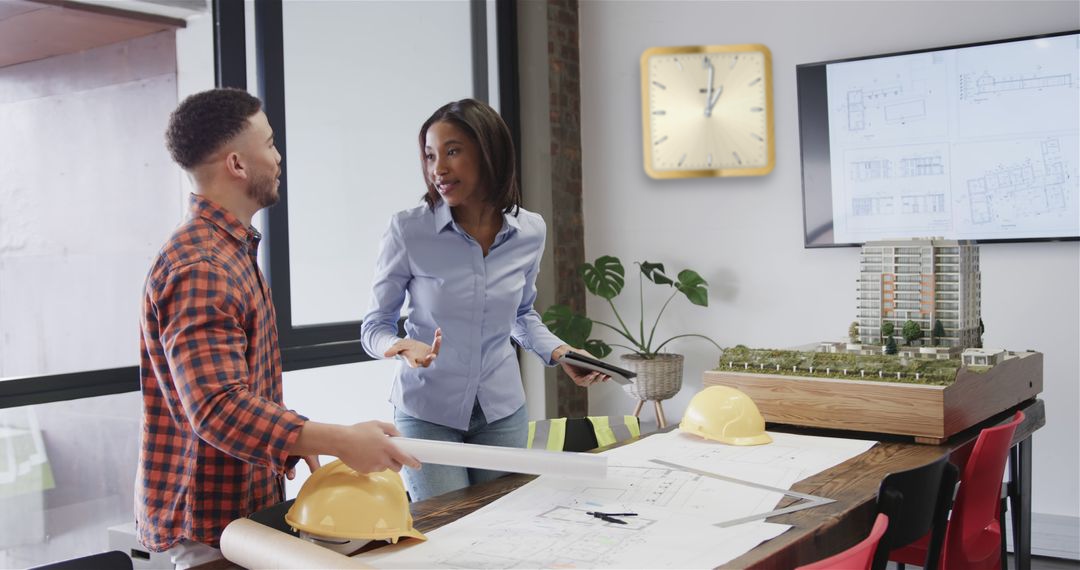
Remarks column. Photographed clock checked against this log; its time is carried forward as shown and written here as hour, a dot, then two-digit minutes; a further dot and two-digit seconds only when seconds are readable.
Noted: 1.01
